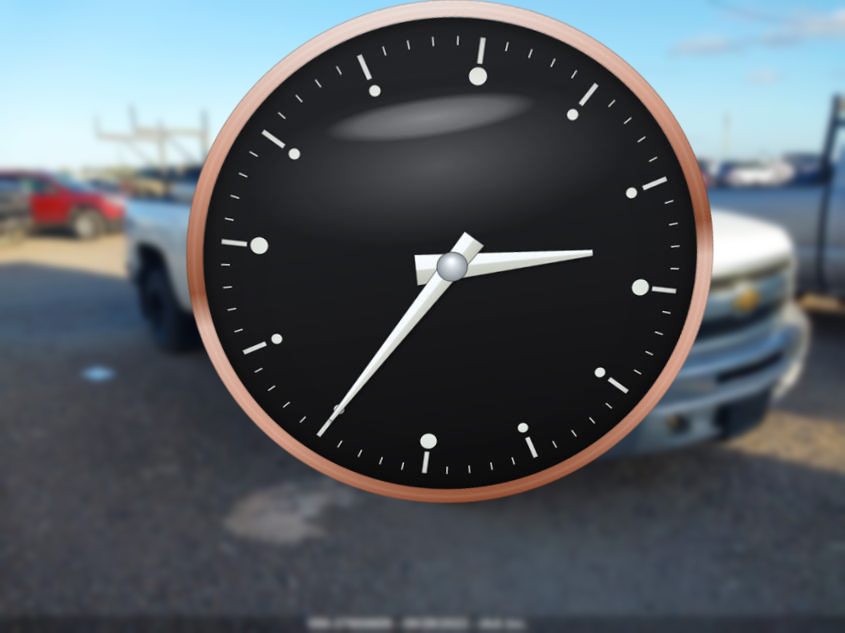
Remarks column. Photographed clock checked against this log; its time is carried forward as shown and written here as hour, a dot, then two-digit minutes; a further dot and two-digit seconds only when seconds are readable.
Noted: 2.35
